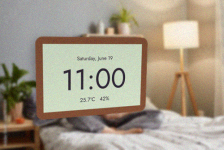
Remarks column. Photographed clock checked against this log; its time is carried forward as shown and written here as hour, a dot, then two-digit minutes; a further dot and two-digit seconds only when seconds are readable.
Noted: 11.00
